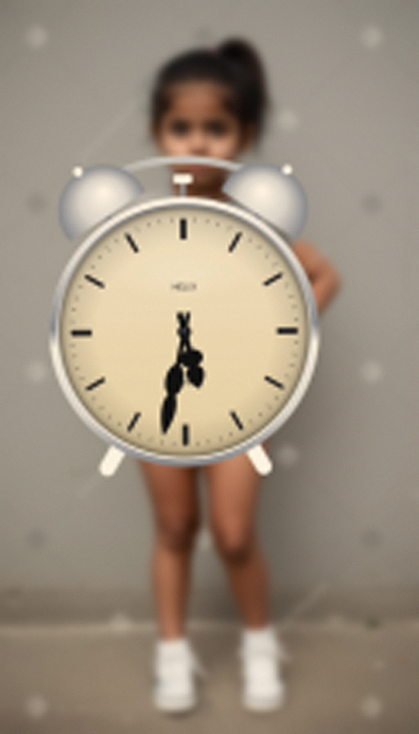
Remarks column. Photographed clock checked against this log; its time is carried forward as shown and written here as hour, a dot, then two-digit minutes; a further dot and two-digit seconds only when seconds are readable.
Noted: 5.32
